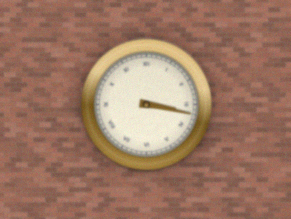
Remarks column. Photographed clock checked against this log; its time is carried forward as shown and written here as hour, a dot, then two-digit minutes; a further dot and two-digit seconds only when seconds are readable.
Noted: 3.17
